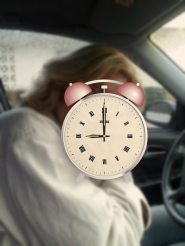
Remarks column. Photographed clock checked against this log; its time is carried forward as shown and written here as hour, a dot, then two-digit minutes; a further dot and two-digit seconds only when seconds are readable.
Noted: 9.00
